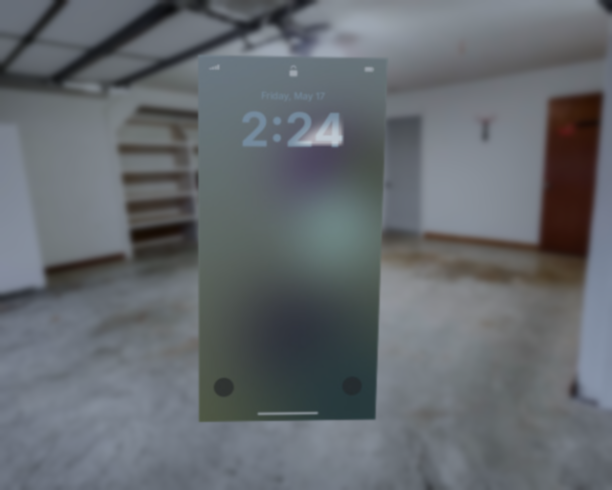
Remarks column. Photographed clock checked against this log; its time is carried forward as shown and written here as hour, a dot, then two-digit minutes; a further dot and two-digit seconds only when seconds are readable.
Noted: 2.24
